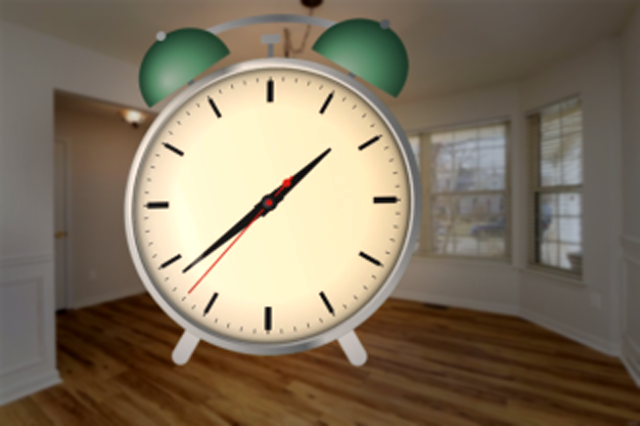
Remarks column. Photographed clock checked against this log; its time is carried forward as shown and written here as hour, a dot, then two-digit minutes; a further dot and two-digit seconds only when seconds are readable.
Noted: 1.38.37
